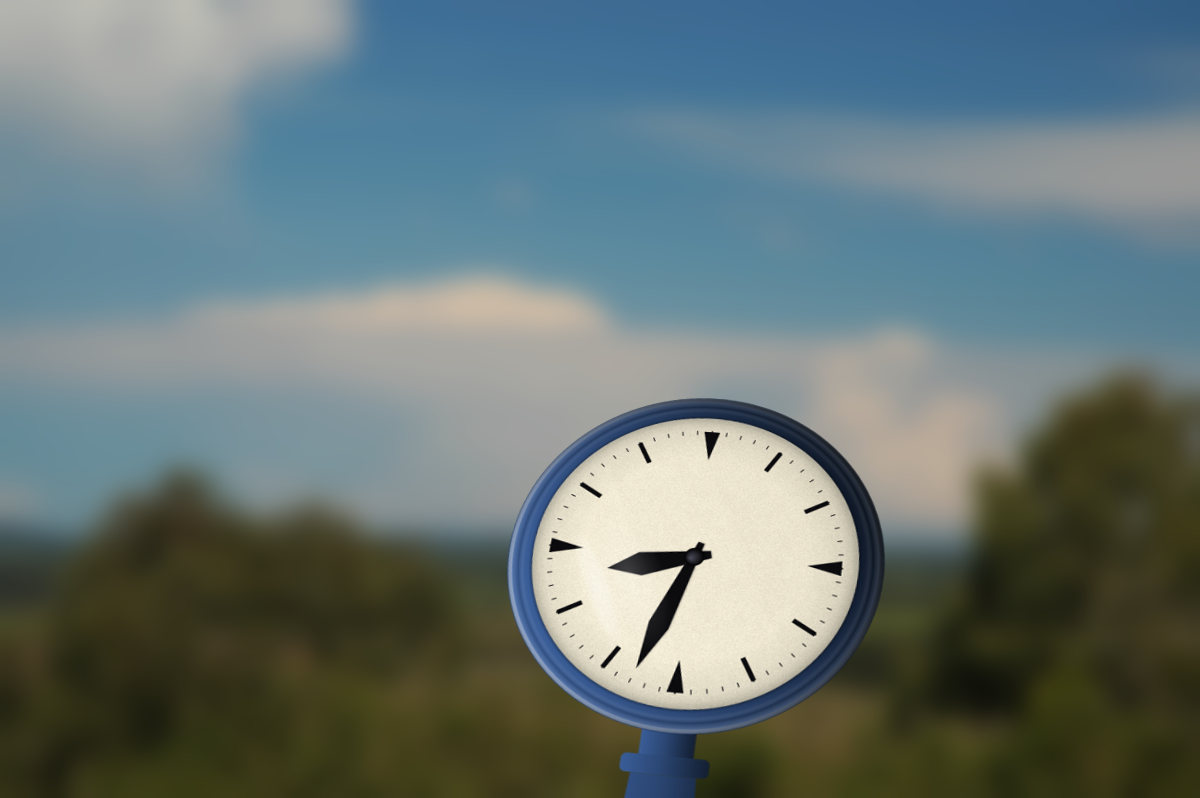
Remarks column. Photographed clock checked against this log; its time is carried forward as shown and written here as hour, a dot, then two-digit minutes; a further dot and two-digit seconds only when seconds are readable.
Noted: 8.33
